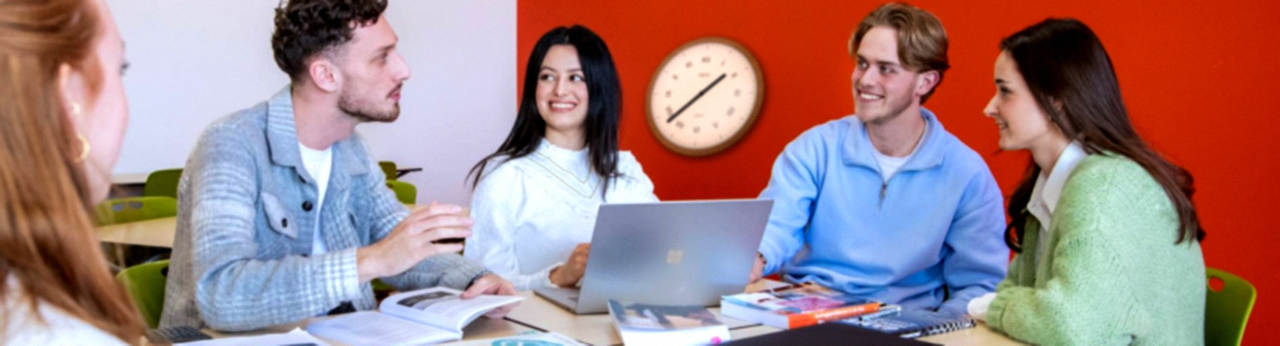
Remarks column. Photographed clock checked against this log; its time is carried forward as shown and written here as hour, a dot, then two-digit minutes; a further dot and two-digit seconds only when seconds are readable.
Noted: 1.38
